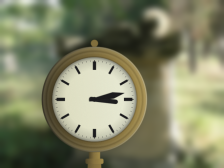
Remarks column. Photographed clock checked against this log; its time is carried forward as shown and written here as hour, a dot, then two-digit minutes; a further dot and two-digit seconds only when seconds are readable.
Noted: 3.13
